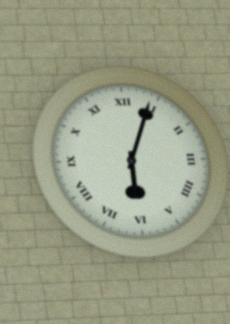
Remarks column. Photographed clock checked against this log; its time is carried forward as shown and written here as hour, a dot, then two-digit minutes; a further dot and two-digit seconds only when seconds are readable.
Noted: 6.04
